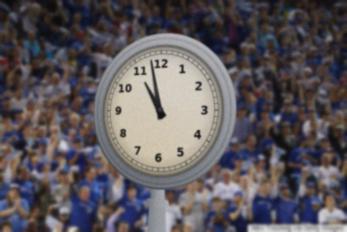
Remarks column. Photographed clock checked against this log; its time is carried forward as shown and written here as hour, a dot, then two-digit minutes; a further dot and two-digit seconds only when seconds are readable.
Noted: 10.58
